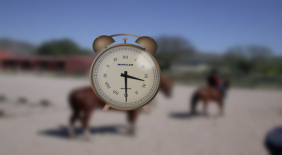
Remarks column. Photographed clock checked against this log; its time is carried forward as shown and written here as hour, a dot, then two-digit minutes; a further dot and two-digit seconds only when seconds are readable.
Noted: 3.30
